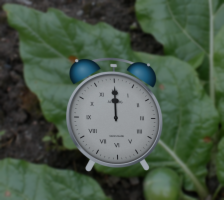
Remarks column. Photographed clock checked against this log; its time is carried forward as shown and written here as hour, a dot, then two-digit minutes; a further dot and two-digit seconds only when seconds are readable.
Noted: 12.00
